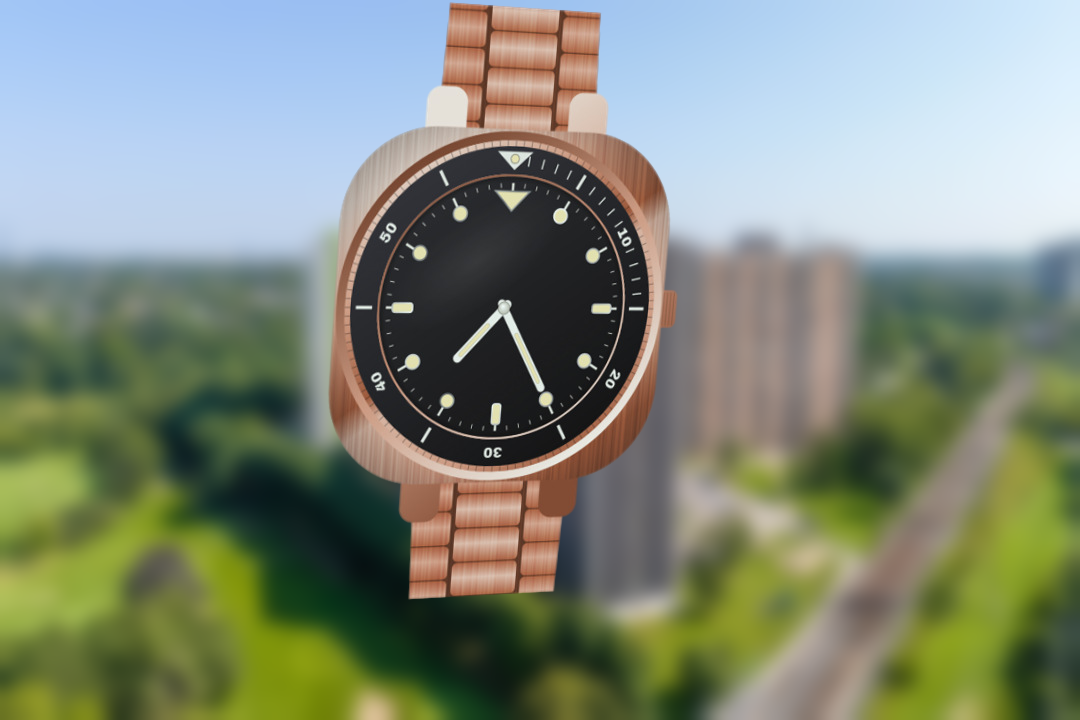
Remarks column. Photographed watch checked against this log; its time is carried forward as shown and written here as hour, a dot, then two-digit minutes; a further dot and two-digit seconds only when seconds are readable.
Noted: 7.25
